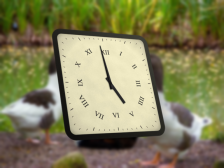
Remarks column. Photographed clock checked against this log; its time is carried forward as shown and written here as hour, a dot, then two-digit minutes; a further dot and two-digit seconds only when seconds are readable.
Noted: 4.59
